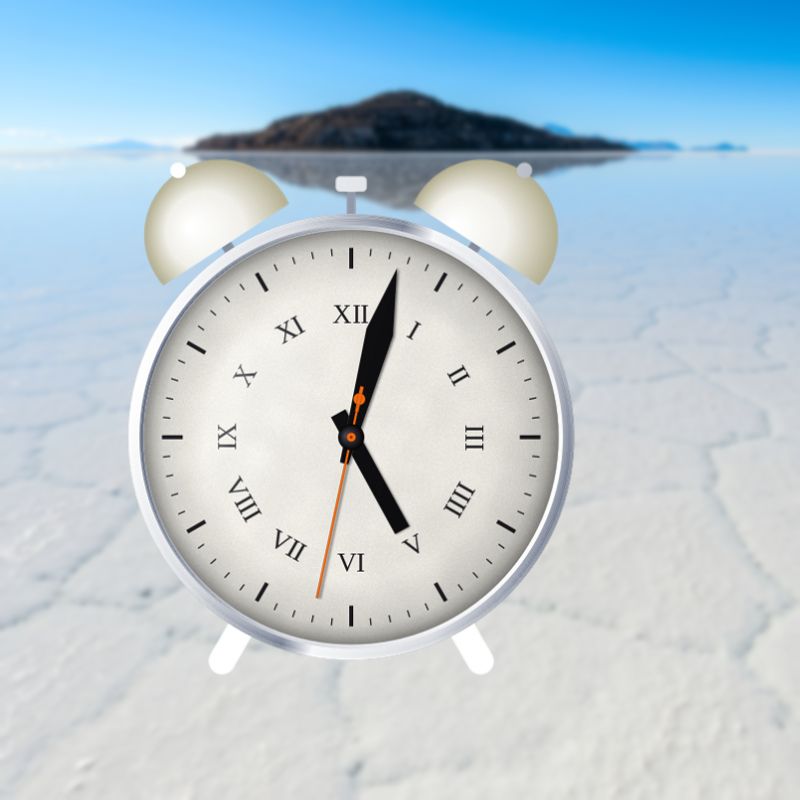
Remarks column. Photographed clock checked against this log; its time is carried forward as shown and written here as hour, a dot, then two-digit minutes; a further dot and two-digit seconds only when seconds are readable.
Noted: 5.02.32
